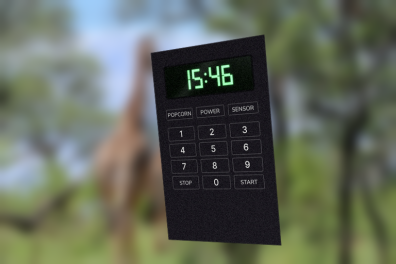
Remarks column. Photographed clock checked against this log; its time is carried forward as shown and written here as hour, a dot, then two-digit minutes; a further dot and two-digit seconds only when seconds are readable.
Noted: 15.46
